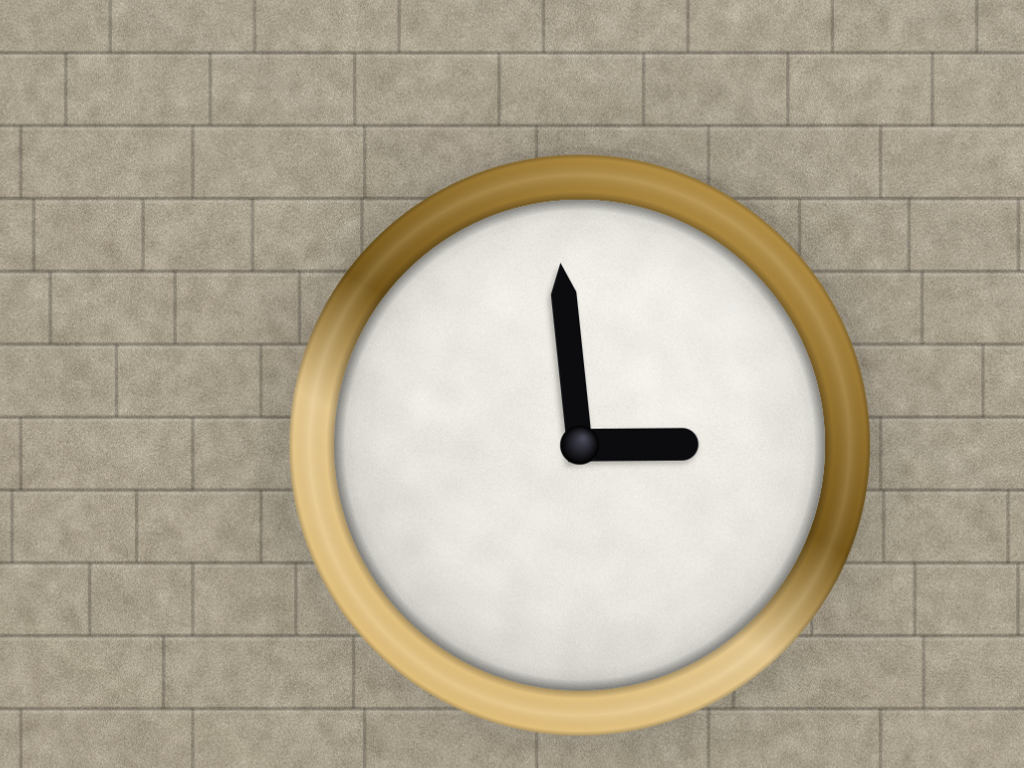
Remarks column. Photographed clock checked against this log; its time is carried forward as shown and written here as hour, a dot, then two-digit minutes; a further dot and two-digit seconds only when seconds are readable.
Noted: 2.59
